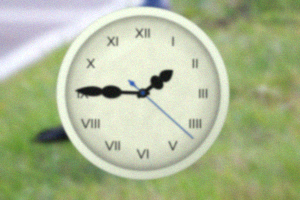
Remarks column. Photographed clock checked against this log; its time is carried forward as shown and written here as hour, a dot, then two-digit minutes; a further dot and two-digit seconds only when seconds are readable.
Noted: 1.45.22
